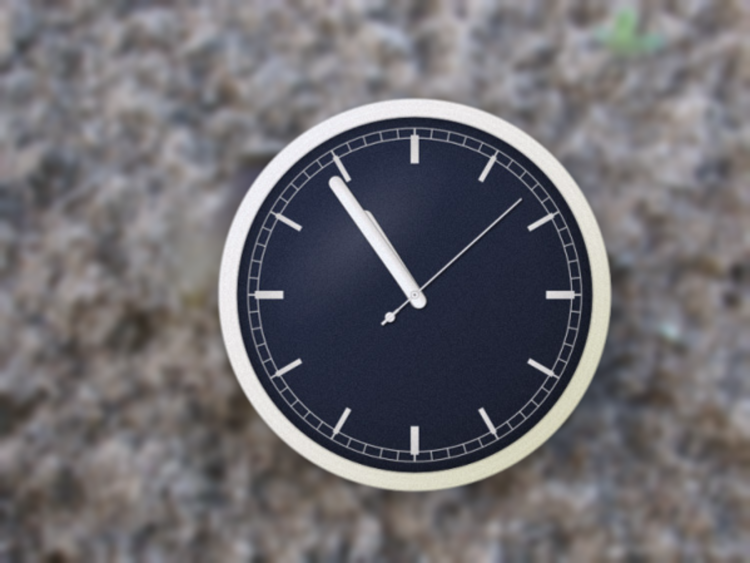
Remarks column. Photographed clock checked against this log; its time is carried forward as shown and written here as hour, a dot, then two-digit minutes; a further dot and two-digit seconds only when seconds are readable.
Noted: 10.54.08
